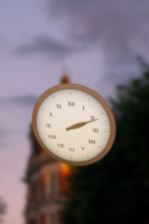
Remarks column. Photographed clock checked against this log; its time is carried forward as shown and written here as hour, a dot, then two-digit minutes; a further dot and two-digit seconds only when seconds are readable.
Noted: 2.11
